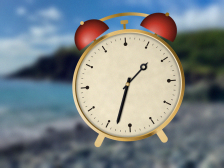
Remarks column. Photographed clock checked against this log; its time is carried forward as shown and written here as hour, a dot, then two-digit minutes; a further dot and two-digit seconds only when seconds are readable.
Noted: 1.33
